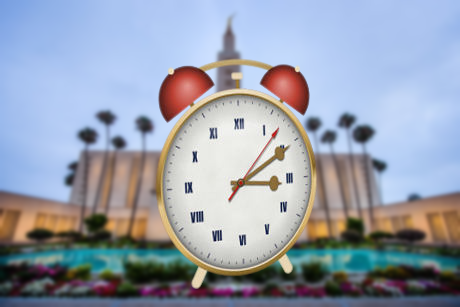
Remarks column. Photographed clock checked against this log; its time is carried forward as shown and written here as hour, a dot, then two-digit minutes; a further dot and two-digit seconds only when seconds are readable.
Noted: 3.10.07
